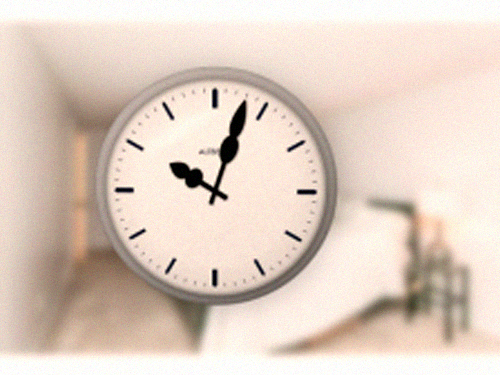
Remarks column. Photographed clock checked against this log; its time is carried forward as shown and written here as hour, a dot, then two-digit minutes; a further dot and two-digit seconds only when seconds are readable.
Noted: 10.03
